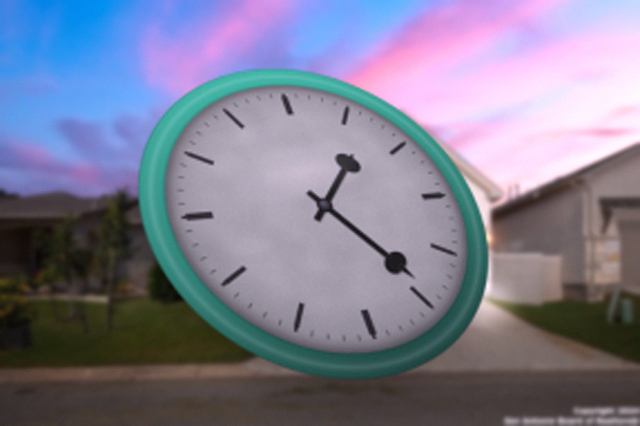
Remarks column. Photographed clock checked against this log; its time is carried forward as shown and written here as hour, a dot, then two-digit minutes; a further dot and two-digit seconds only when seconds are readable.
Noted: 1.24
